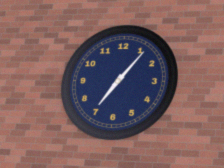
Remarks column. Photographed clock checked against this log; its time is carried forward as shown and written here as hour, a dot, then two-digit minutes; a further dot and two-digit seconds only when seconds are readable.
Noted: 7.06
